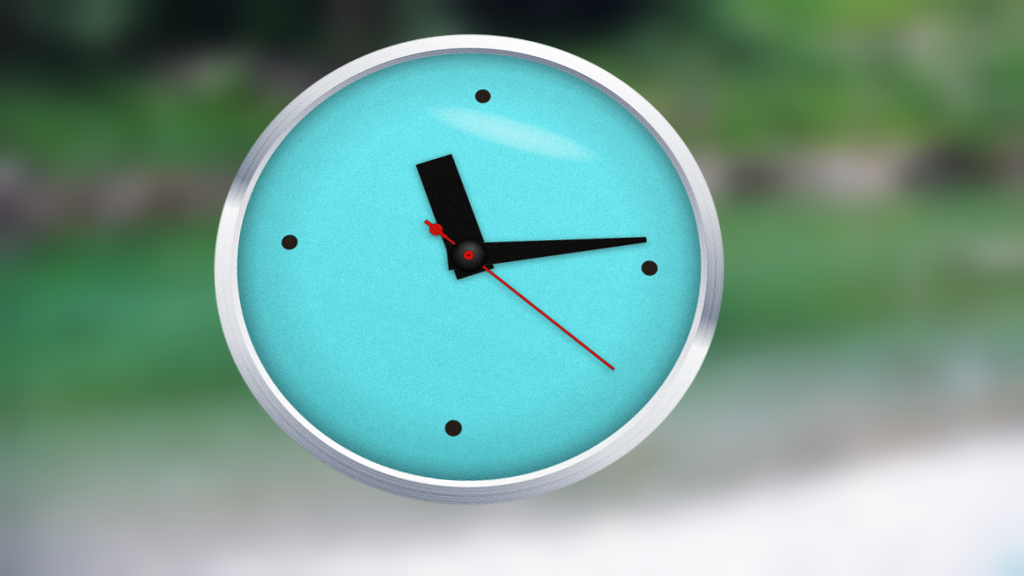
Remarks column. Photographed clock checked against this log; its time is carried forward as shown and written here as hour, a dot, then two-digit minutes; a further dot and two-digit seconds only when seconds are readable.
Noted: 11.13.21
